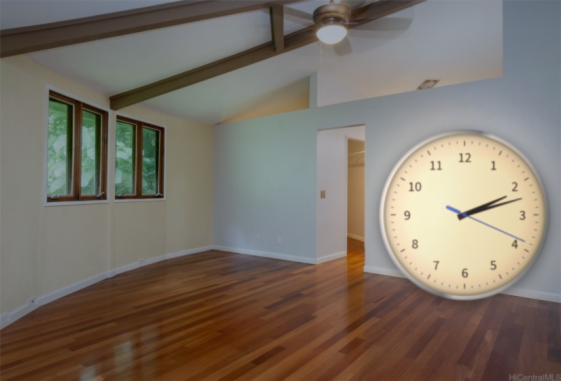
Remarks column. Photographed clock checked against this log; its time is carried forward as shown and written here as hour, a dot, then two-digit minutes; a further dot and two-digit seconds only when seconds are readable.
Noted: 2.12.19
